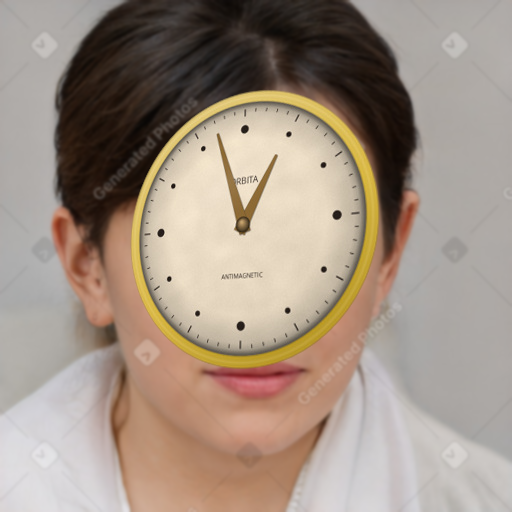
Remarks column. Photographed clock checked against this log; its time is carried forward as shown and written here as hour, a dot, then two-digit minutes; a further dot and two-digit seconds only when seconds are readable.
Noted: 12.57
